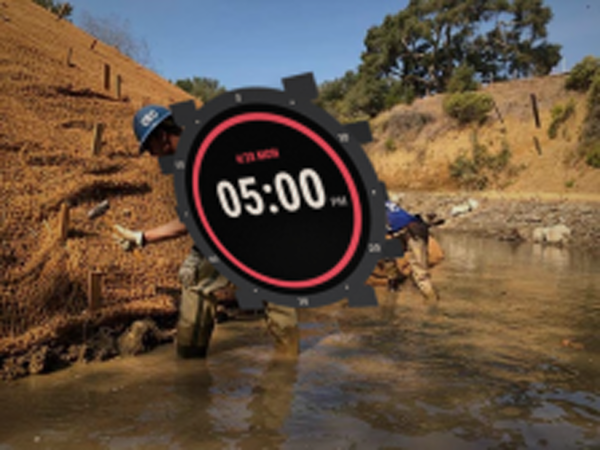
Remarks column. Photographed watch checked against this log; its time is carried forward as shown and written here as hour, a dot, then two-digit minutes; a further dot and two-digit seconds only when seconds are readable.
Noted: 5.00
